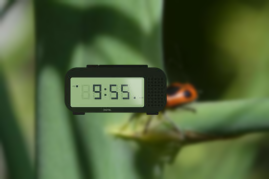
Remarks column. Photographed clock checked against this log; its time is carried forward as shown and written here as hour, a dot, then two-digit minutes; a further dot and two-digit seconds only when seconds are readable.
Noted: 9.55
